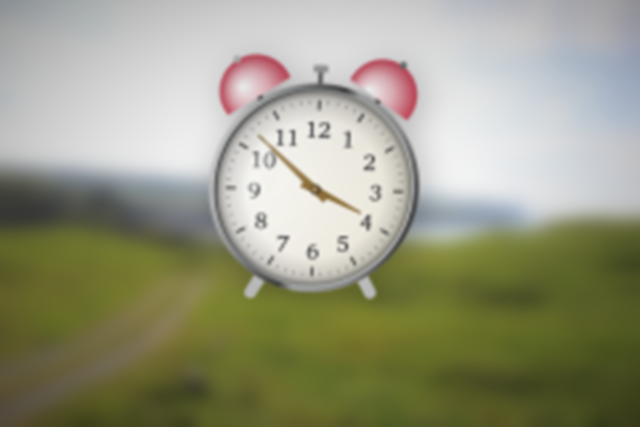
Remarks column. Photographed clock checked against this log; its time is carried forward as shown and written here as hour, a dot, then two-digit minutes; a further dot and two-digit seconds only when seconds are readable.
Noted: 3.52
